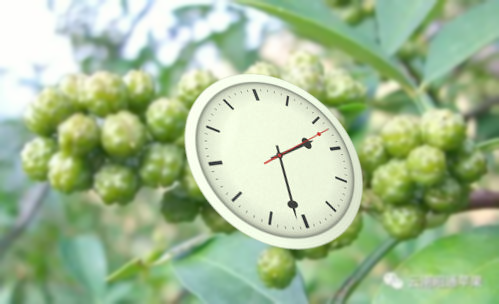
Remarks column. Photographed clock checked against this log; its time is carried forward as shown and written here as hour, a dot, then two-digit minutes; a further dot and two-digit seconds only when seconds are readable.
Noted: 2.31.12
